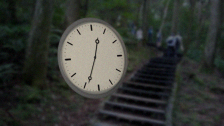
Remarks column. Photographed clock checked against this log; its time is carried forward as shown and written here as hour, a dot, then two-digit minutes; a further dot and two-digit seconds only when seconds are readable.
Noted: 12.34
